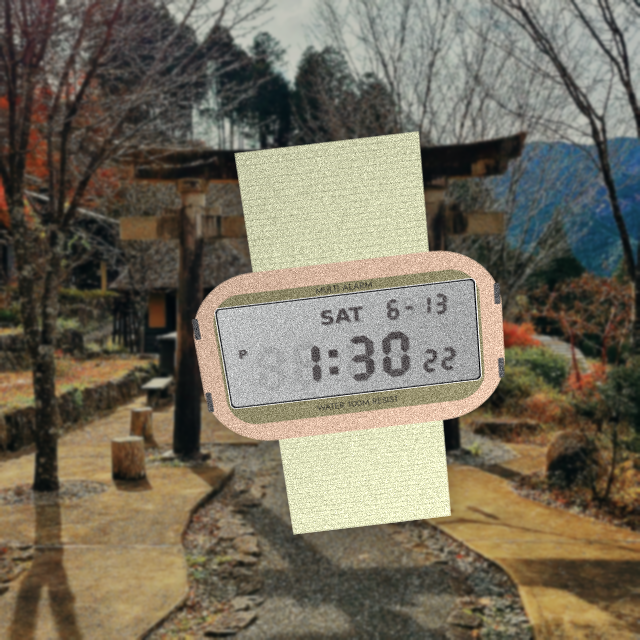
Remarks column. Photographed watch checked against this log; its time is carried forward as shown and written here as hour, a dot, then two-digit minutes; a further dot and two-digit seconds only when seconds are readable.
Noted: 1.30.22
